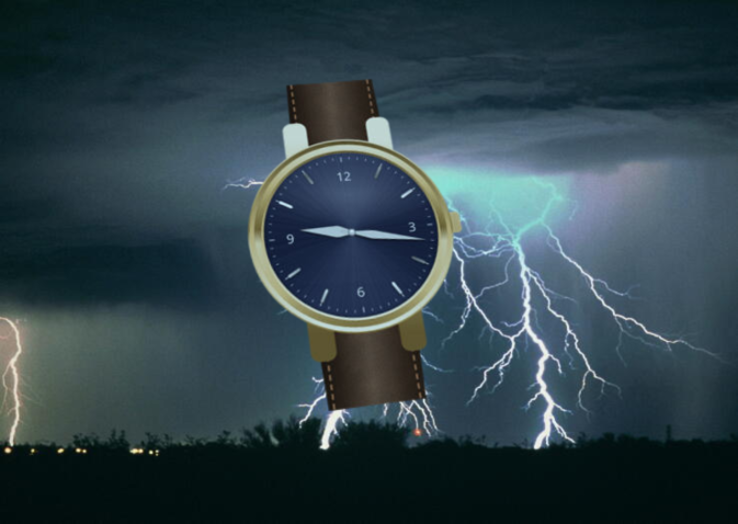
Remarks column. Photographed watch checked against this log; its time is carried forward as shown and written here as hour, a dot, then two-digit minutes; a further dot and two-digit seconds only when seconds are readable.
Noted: 9.17
